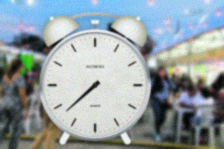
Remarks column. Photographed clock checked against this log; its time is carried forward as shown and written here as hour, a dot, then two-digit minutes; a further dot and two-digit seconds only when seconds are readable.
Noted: 7.38
